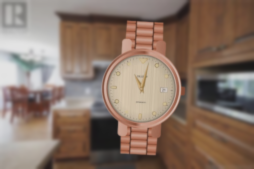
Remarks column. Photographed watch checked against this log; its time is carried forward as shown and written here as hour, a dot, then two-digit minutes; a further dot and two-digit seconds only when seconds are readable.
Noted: 11.02
